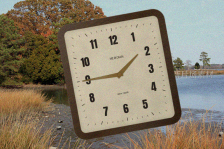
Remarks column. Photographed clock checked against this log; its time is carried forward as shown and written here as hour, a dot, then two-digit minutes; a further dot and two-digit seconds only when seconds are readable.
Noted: 1.45
